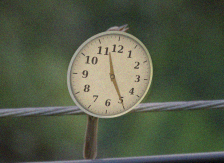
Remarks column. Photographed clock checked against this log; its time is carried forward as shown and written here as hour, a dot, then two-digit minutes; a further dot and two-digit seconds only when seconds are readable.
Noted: 11.25
